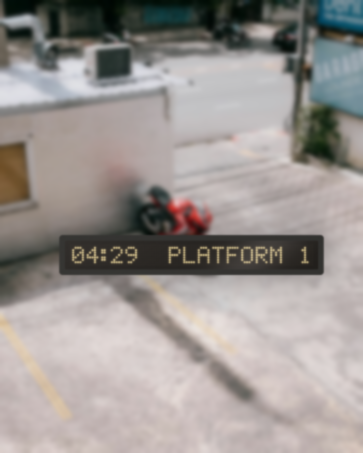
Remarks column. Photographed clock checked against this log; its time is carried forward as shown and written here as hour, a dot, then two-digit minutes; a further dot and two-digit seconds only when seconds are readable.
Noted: 4.29
